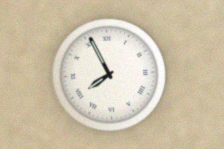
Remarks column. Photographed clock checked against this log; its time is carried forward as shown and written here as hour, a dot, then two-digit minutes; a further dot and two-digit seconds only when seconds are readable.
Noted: 7.56
